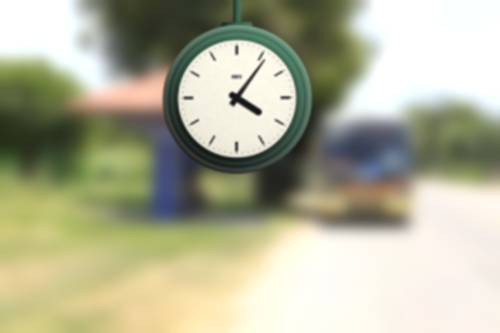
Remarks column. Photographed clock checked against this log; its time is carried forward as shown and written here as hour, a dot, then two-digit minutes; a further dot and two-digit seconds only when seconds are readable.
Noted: 4.06
